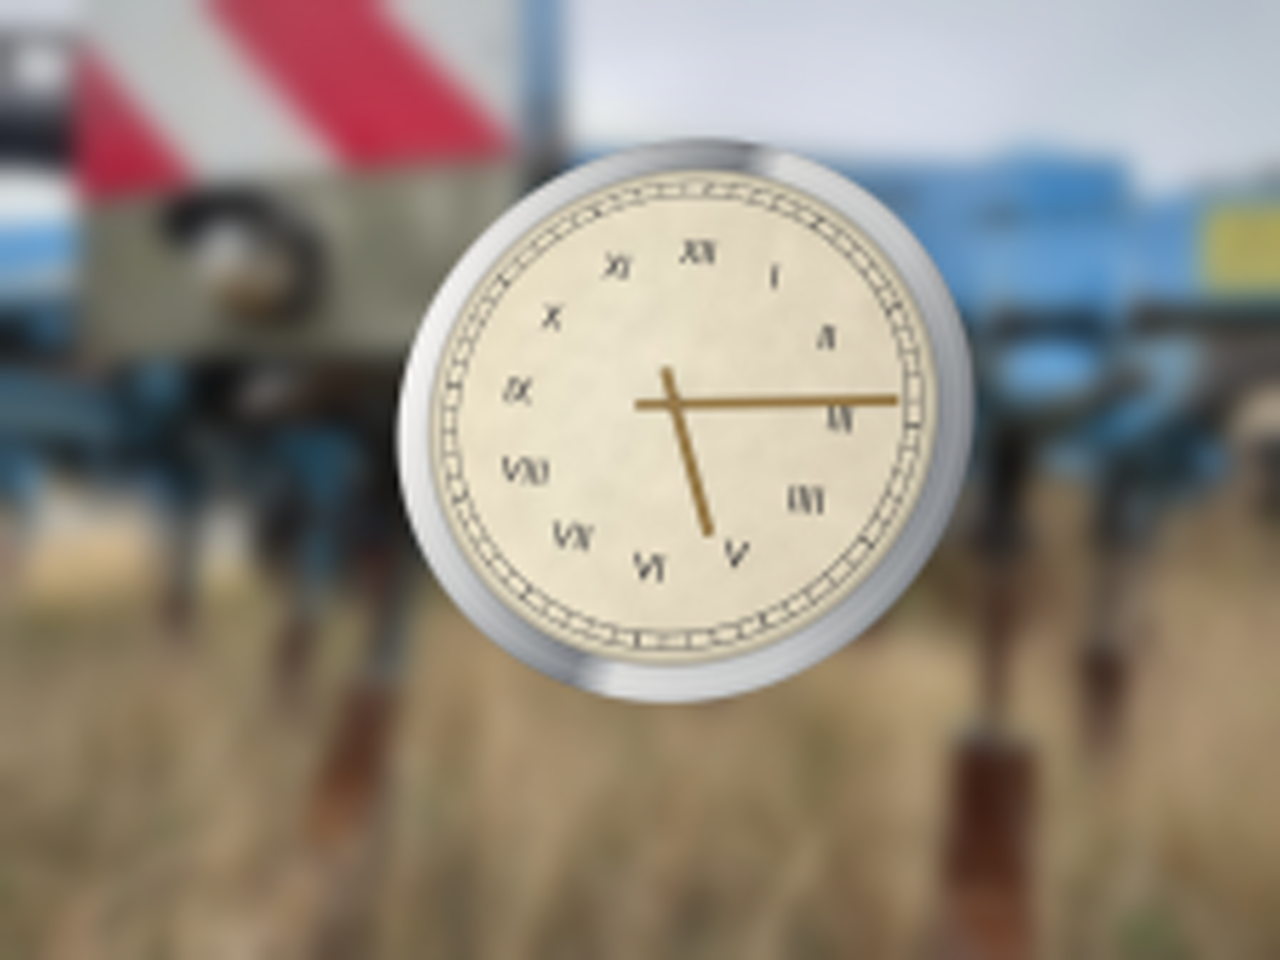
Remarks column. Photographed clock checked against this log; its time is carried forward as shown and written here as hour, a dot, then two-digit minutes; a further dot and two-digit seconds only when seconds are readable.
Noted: 5.14
